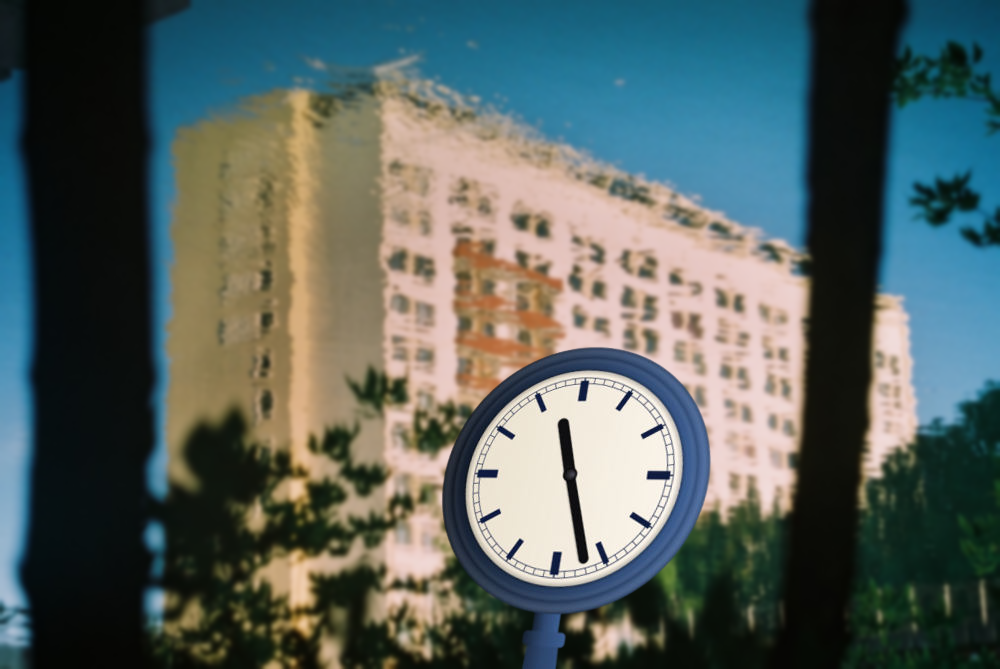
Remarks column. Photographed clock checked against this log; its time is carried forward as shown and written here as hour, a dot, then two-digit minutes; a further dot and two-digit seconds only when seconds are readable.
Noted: 11.27
